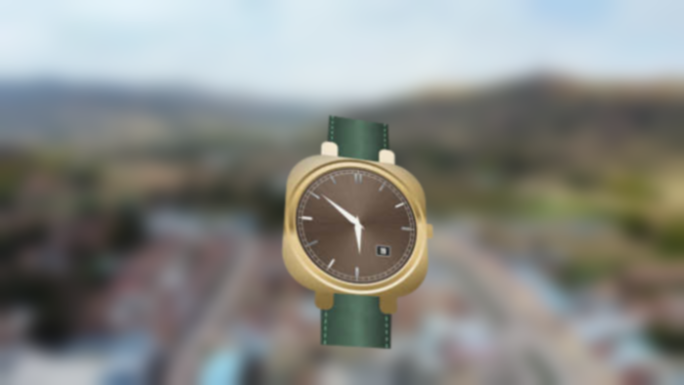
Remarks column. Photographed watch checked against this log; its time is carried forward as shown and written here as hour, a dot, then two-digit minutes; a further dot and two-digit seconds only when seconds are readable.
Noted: 5.51
